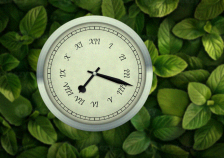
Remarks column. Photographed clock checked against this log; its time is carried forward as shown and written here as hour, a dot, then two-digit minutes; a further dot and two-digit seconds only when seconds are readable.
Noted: 7.18
